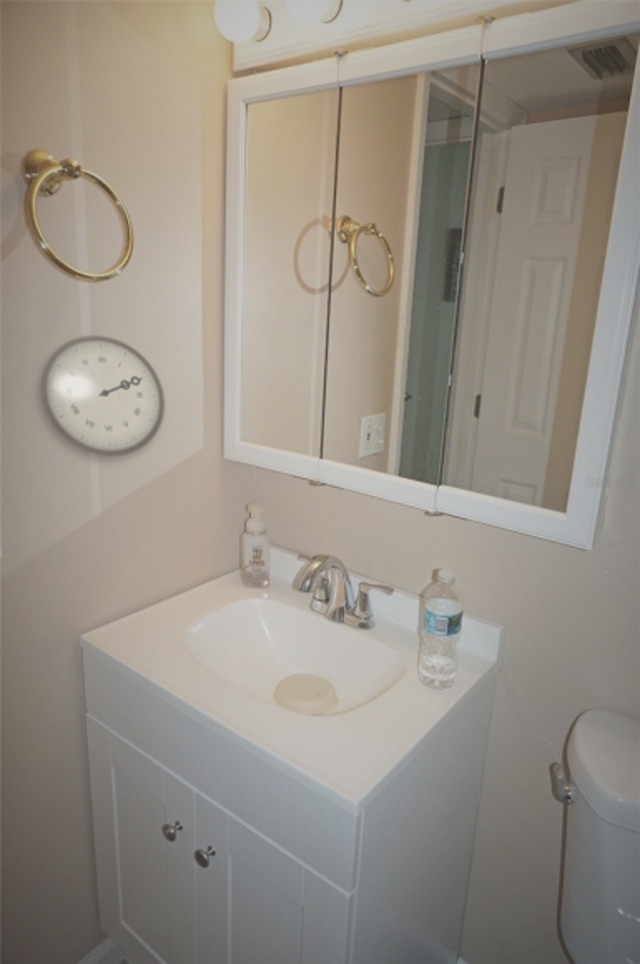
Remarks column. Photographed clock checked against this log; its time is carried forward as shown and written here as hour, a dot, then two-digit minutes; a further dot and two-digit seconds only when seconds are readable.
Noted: 2.11
